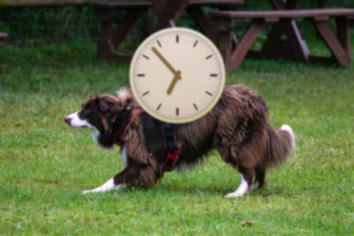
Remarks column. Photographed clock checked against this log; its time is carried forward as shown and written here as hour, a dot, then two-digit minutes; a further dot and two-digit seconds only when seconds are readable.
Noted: 6.53
